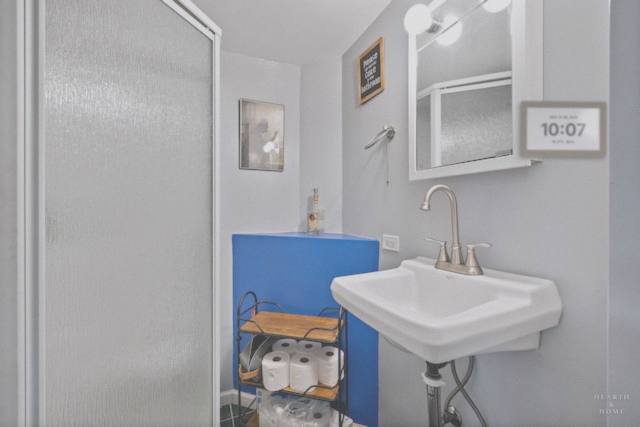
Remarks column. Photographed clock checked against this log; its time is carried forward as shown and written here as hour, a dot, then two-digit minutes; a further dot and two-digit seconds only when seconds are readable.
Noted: 10.07
